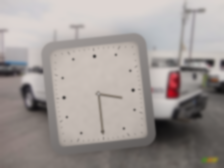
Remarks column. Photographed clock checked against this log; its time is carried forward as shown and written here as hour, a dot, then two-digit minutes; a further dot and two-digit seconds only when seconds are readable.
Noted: 3.30
